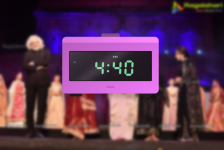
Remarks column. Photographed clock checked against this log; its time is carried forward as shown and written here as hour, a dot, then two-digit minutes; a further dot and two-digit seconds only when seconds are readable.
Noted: 4.40
